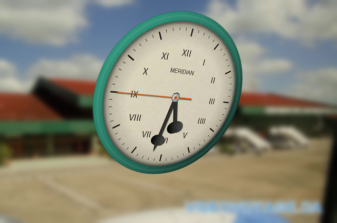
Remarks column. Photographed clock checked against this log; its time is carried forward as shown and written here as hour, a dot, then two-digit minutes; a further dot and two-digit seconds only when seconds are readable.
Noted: 5.31.45
